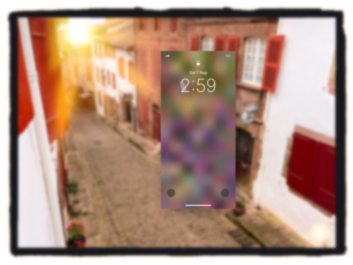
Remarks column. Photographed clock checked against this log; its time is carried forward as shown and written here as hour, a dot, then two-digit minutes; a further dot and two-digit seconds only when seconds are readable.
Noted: 2.59
